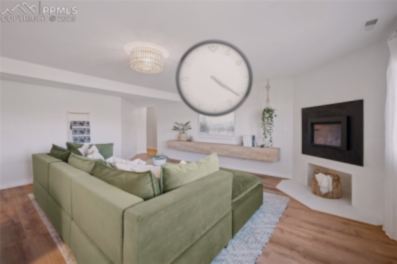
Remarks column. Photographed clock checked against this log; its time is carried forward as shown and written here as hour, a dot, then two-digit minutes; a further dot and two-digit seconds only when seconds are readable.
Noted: 4.21
